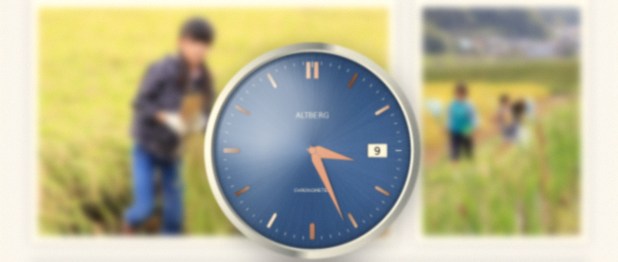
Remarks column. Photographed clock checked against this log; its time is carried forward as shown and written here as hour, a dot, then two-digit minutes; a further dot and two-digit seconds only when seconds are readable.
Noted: 3.26
